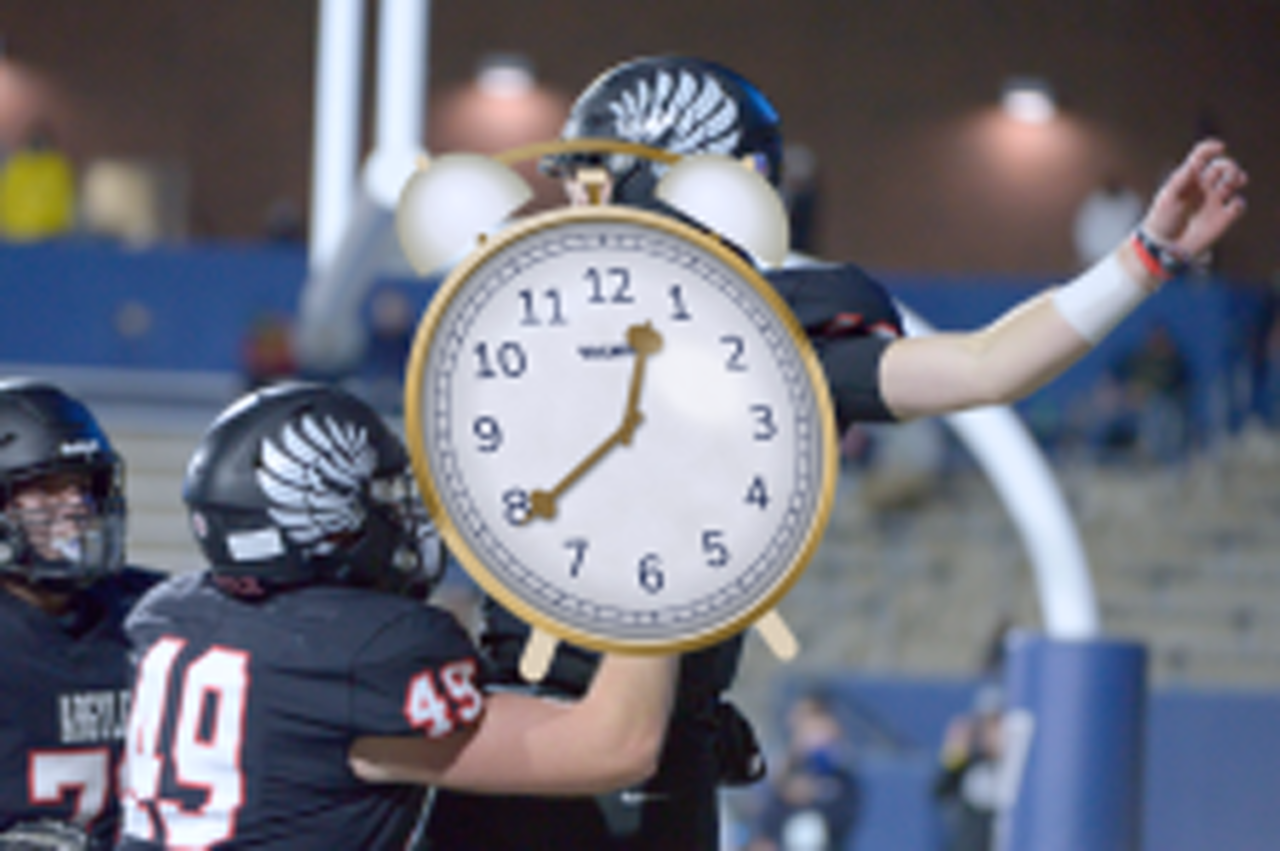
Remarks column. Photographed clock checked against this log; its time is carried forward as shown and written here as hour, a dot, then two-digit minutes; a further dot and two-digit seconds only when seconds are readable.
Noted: 12.39
